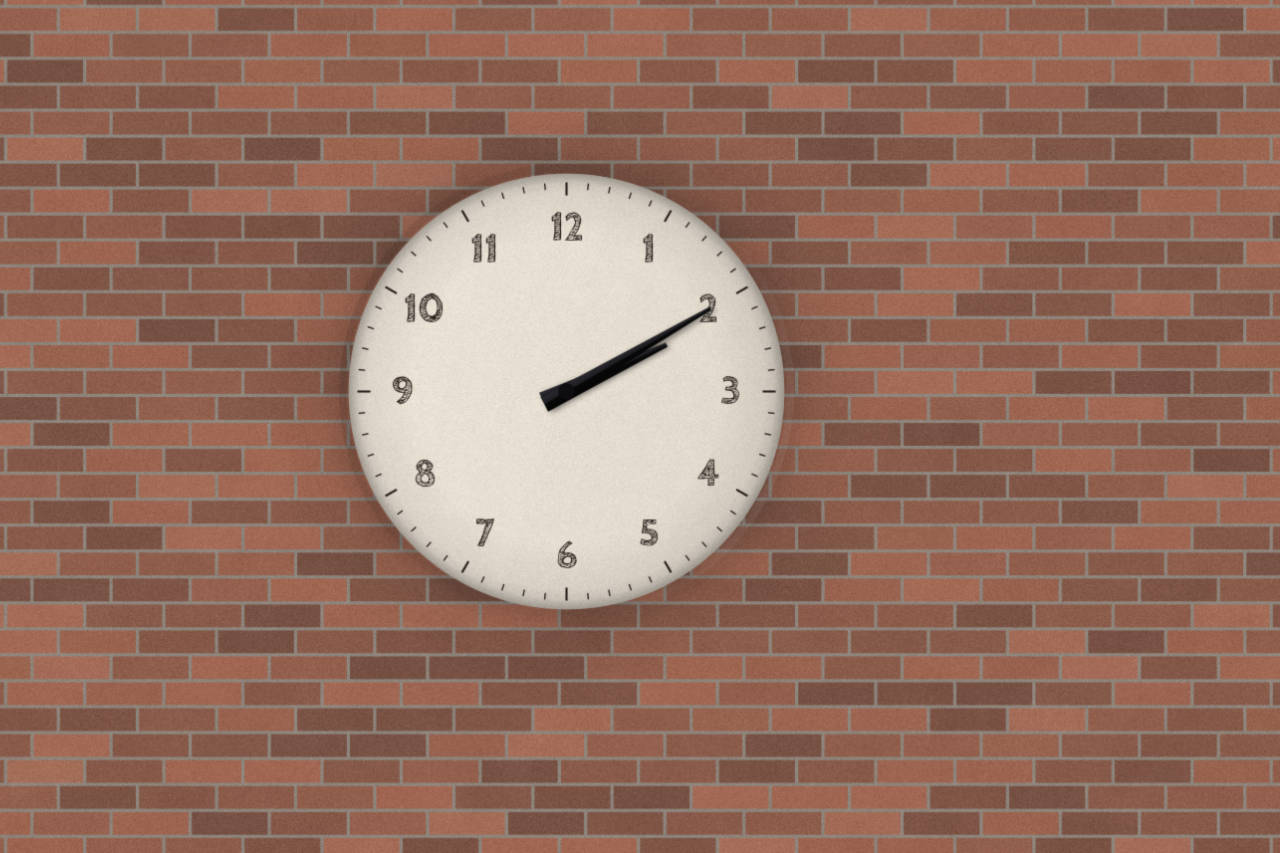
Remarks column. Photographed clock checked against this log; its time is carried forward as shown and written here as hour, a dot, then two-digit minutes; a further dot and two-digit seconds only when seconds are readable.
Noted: 2.10
